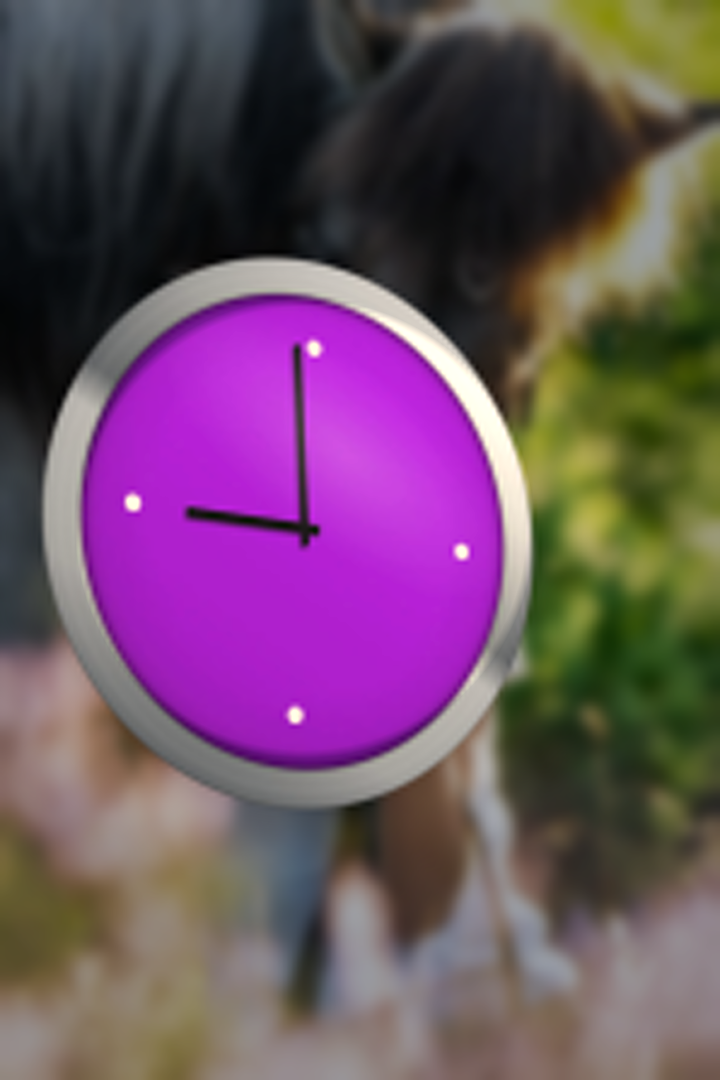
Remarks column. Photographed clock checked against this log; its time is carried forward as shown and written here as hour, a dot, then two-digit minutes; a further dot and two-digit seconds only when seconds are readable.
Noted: 8.59
